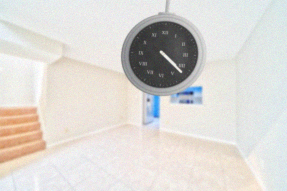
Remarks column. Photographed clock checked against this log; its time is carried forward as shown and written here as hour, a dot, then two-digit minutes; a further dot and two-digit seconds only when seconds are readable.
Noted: 4.22
